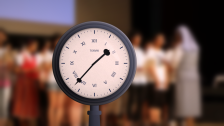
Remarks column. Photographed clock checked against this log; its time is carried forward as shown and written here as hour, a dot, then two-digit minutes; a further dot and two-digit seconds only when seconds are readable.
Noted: 1.37
